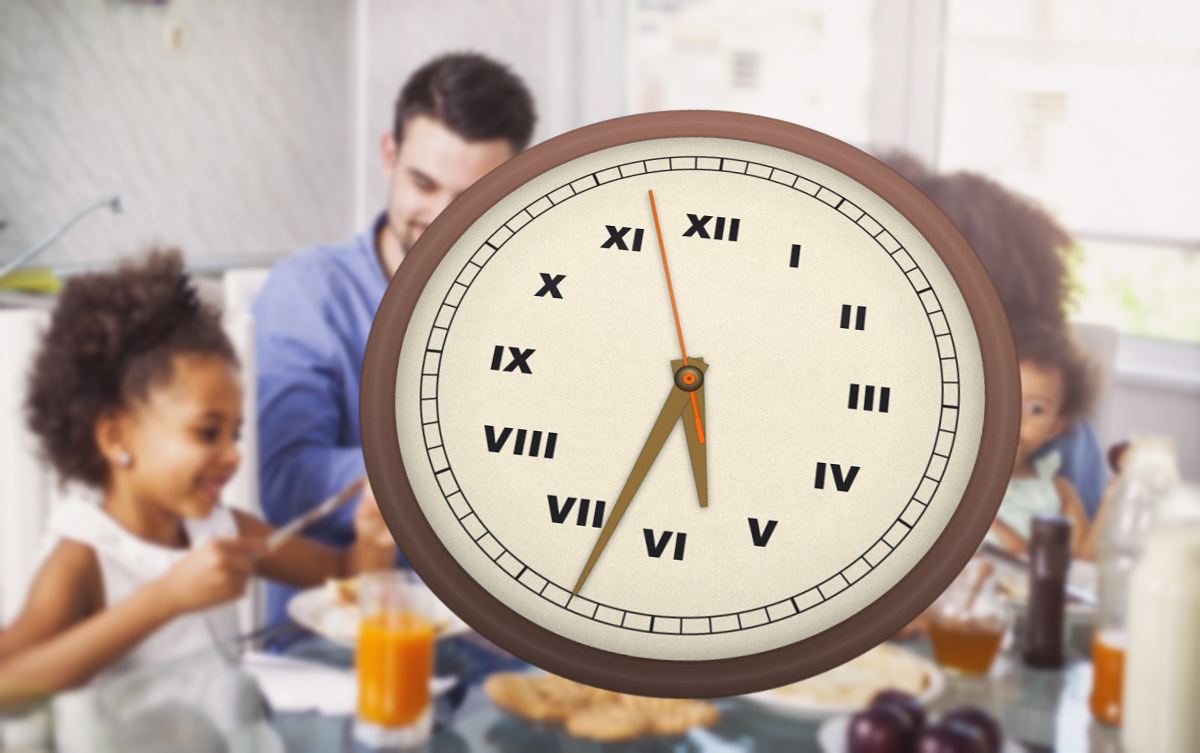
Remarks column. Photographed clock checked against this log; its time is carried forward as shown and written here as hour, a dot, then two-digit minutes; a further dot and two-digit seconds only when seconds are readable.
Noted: 5.32.57
